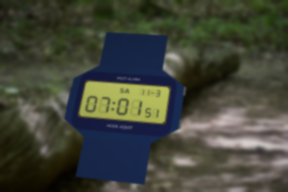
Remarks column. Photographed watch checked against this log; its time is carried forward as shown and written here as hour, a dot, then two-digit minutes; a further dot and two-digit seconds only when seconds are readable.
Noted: 7.01
